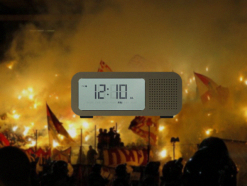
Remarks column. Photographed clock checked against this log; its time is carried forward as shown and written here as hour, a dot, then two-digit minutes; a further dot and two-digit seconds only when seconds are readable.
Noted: 12.10
